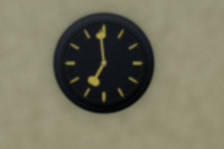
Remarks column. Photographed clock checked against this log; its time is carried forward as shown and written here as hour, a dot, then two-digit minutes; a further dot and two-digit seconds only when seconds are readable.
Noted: 6.59
